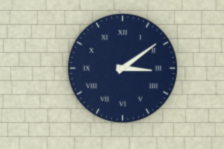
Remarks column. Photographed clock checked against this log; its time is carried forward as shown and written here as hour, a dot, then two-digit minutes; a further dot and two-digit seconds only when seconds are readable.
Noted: 3.09
